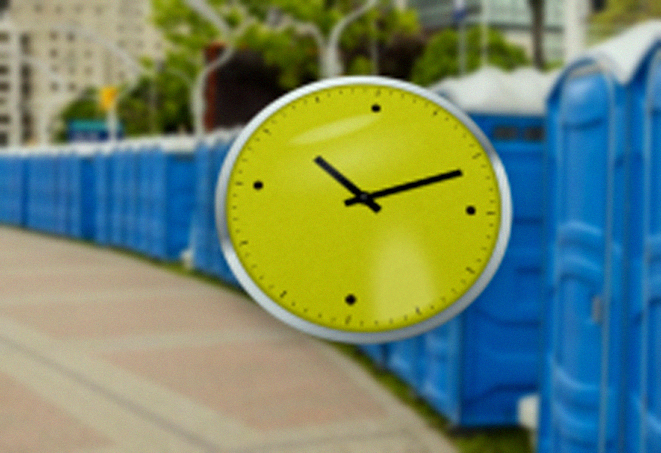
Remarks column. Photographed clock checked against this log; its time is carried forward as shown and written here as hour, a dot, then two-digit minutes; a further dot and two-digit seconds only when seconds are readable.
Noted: 10.11
